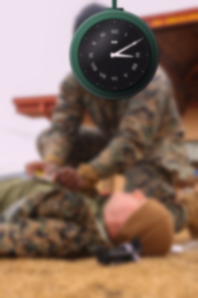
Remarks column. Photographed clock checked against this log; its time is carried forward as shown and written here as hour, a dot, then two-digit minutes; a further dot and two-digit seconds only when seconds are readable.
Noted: 3.10
